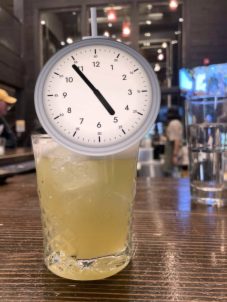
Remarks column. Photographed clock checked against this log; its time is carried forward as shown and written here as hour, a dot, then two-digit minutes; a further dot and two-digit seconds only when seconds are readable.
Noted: 4.54
